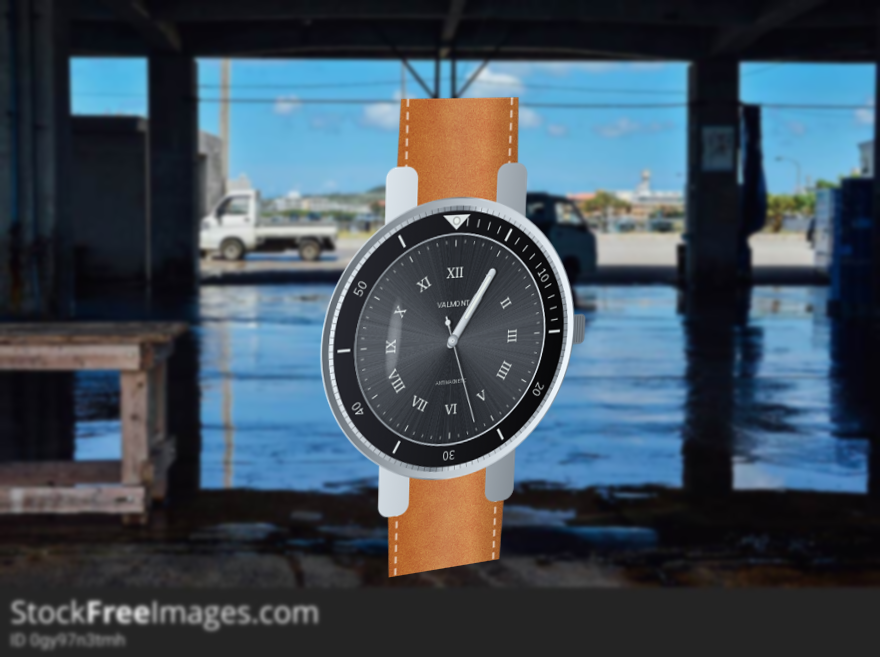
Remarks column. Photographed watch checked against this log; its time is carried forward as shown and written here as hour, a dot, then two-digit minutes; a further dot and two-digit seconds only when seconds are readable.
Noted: 1.05.27
